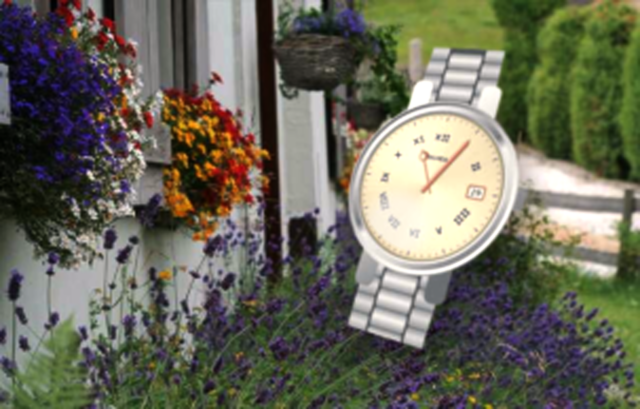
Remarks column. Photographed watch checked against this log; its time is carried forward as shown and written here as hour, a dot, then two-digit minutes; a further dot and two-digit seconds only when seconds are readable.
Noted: 11.05
